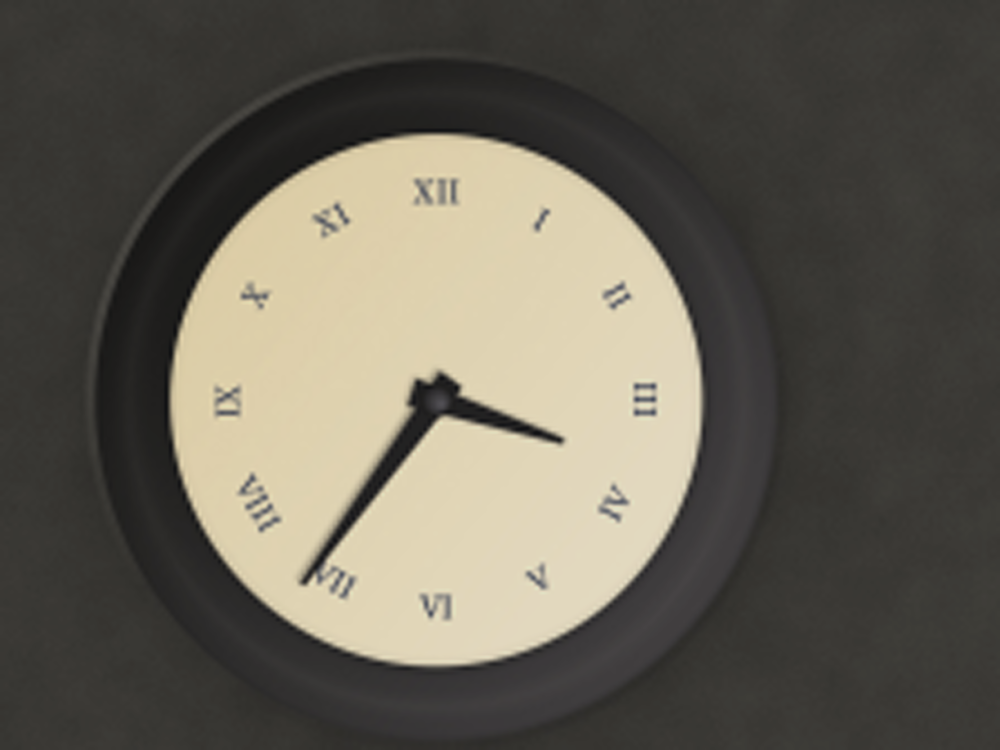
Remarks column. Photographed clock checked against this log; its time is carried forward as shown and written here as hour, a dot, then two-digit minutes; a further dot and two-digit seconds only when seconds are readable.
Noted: 3.36
